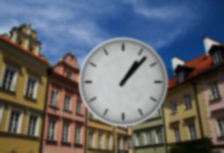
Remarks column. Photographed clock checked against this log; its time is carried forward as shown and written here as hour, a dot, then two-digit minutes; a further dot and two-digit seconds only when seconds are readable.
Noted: 1.07
